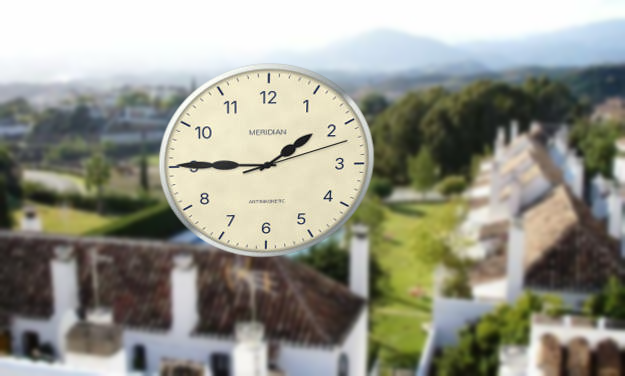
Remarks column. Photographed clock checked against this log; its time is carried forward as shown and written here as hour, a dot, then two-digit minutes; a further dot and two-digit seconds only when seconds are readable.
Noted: 1.45.12
